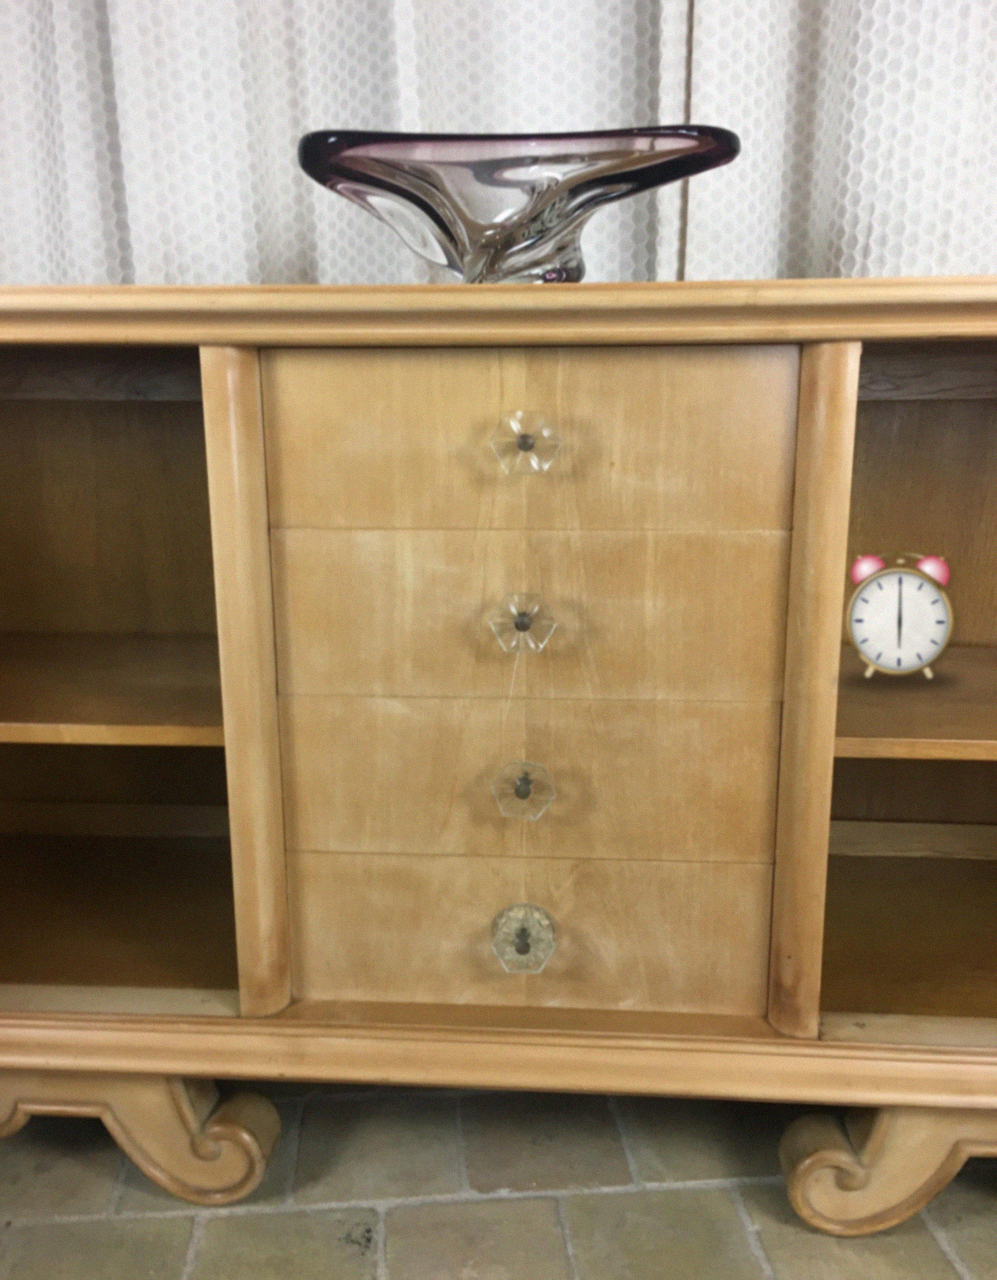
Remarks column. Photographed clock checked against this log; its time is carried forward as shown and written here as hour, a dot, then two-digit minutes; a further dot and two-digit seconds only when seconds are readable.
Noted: 6.00
